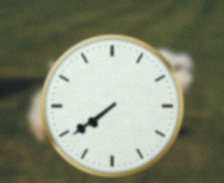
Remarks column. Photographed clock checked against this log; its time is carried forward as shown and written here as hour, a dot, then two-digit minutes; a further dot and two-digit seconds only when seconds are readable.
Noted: 7.39
